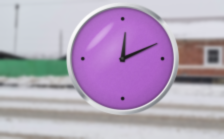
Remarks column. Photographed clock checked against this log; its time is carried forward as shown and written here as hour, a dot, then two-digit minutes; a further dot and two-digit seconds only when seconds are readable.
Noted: 12.11
